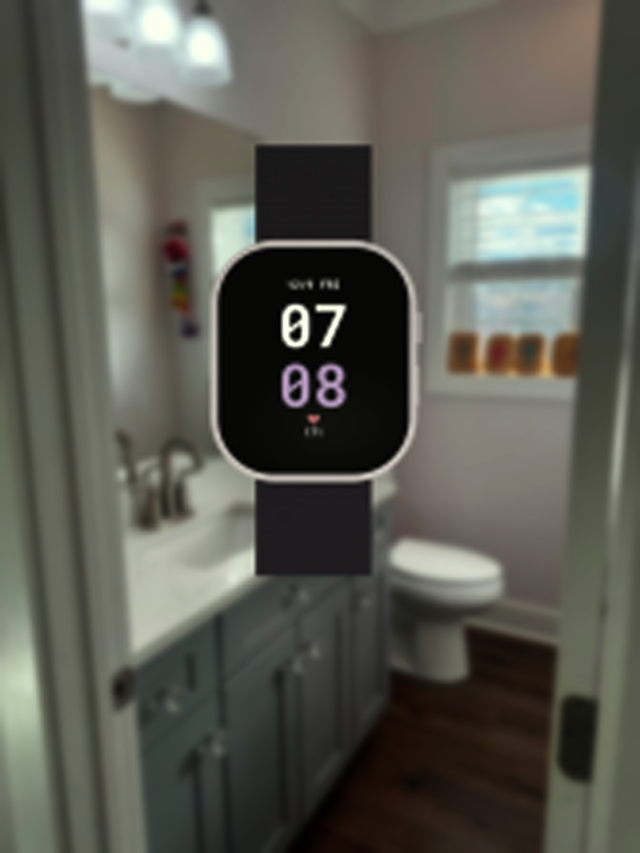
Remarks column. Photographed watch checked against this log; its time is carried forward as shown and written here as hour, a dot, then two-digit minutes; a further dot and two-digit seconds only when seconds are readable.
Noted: 7.08
